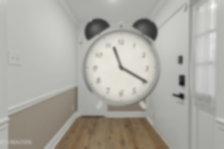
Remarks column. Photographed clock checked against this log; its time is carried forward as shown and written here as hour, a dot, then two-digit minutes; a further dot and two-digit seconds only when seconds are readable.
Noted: 11.20
